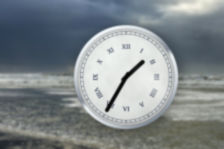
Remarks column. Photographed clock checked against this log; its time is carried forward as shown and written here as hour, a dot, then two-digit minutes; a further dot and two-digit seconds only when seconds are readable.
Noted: 1.35
